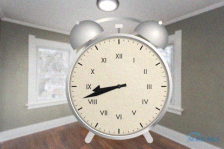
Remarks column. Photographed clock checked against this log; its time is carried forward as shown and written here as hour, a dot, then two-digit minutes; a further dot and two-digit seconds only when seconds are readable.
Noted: 8.42
